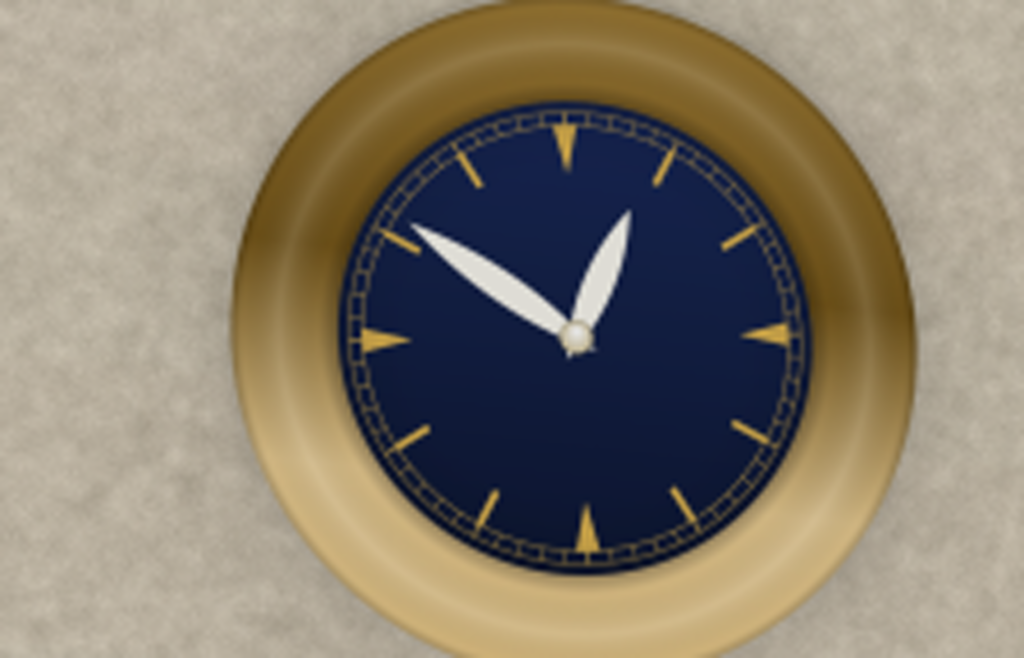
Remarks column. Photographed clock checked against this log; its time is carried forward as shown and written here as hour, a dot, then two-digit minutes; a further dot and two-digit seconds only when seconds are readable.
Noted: 12.51
